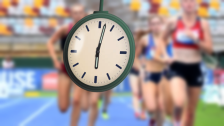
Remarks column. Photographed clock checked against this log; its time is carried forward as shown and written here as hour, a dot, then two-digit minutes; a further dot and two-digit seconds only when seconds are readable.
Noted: 6.02
